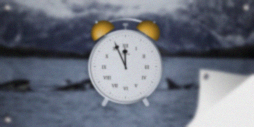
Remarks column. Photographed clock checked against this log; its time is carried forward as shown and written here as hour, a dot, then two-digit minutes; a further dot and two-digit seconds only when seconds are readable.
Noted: 11.56
